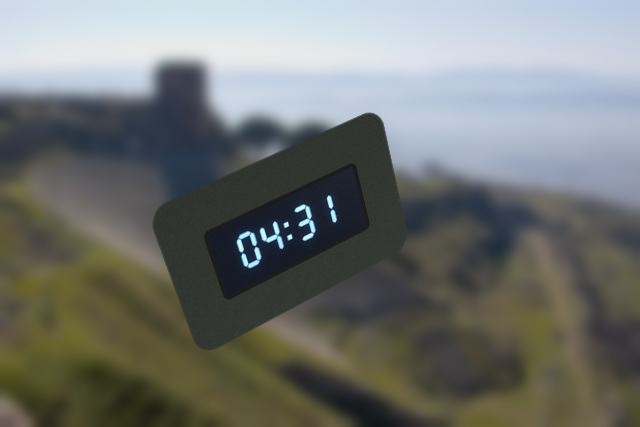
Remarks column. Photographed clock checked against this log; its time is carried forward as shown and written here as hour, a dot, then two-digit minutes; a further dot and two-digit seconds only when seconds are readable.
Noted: 4.31
